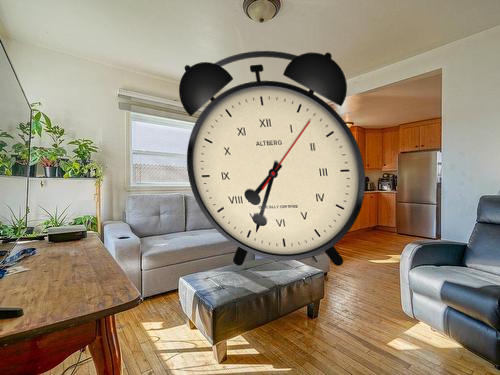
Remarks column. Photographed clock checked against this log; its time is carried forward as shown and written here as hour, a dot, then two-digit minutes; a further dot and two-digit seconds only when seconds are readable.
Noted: 7.34.07
